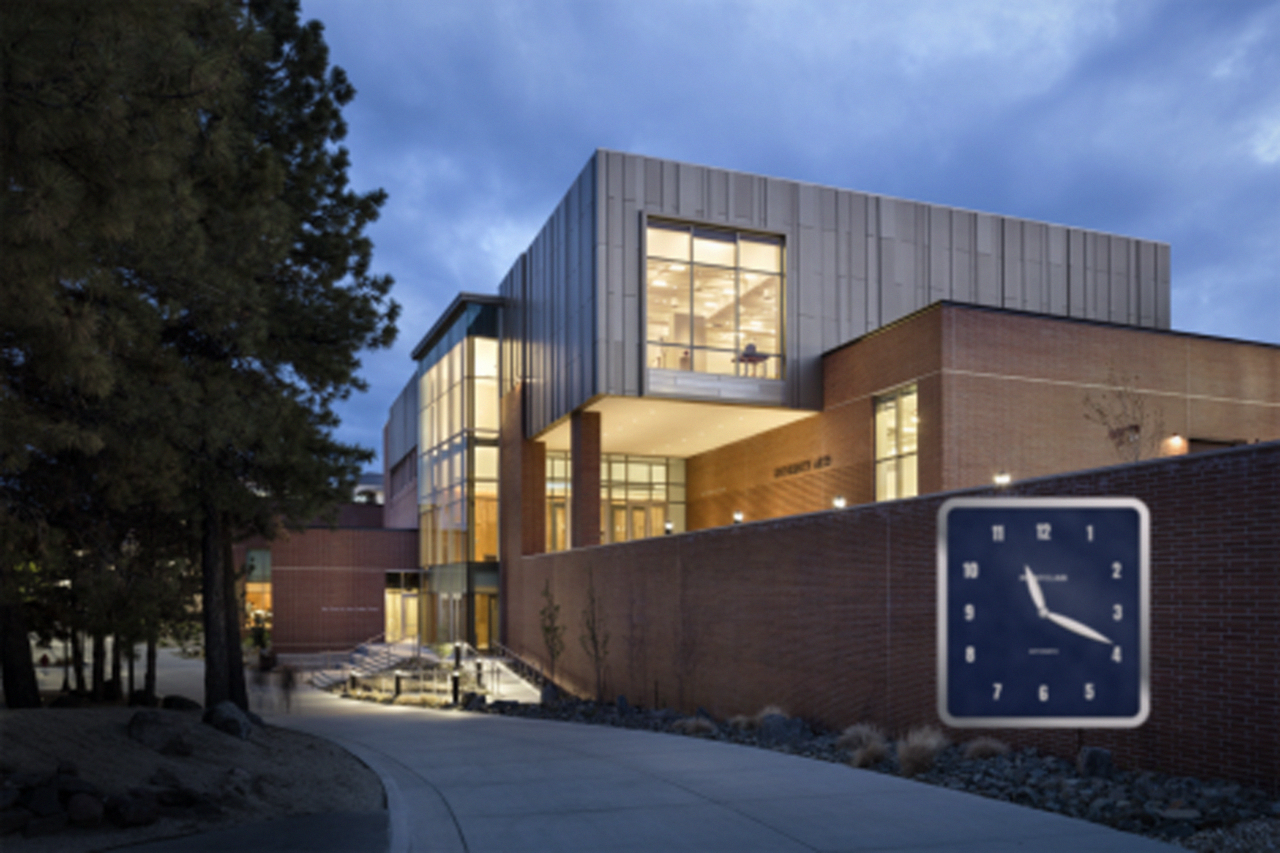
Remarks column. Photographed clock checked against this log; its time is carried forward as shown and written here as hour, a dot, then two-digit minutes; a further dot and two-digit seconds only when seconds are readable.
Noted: 11.19
